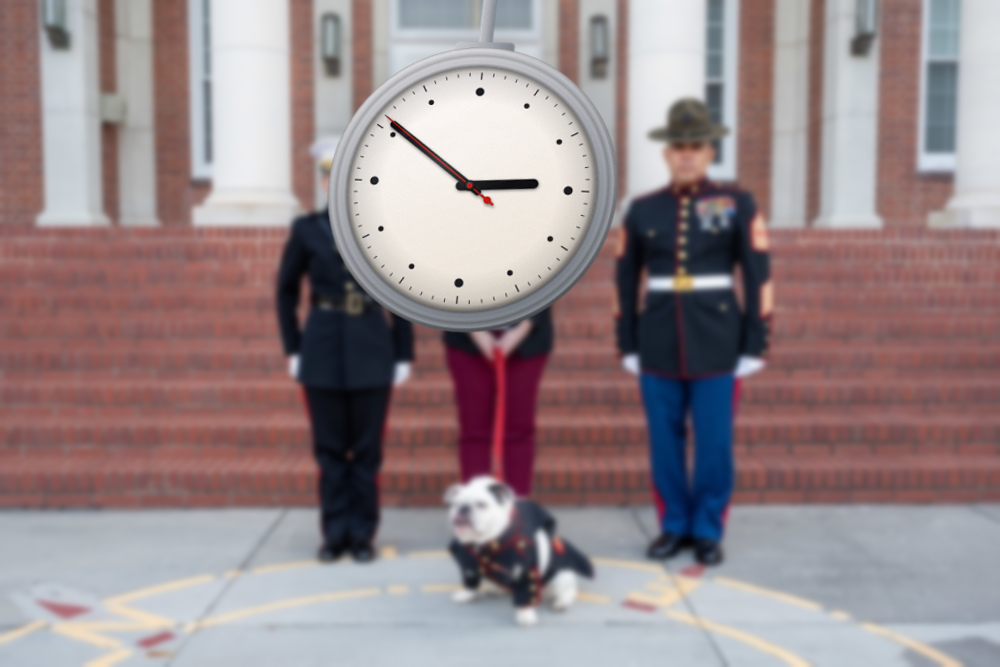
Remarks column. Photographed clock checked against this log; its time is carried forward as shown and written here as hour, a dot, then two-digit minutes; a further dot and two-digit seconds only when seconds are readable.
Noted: 2.50.51
